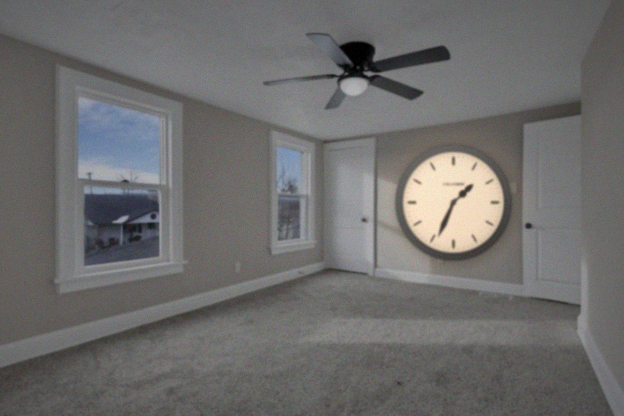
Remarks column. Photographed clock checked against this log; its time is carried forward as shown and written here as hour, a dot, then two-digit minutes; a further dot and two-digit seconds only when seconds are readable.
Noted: 1.34
